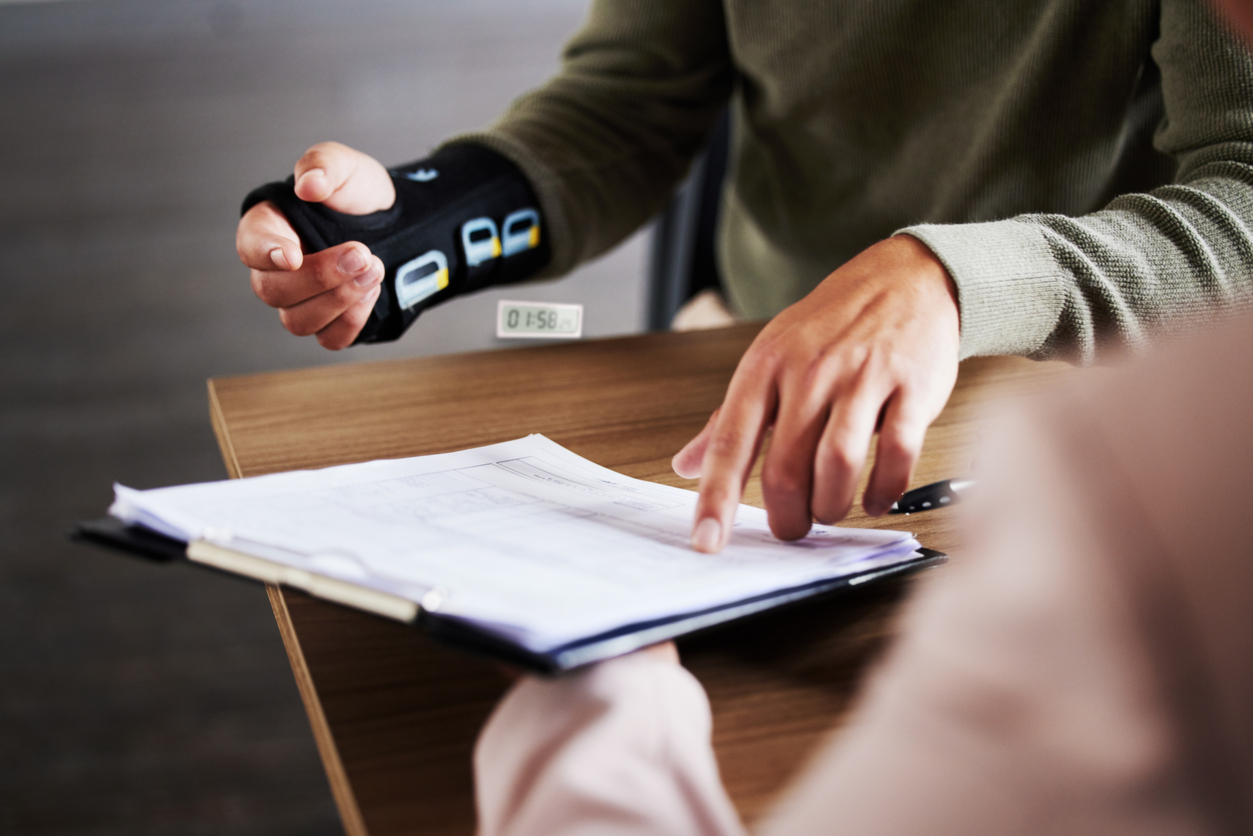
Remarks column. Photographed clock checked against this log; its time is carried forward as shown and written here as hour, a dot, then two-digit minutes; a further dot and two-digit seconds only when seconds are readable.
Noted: 1.58
